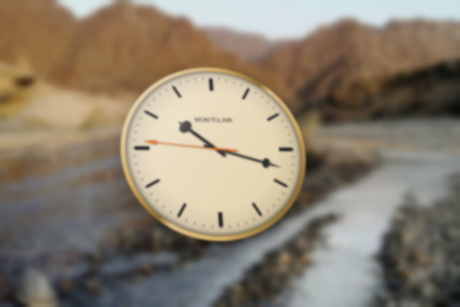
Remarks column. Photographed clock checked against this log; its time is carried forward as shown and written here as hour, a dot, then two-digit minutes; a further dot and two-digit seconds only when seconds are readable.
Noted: 10.17.46
